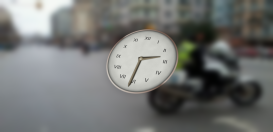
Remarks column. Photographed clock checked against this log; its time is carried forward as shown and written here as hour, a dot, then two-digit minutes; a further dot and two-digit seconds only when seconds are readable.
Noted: 2.31
